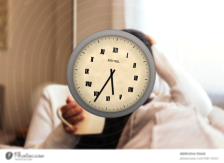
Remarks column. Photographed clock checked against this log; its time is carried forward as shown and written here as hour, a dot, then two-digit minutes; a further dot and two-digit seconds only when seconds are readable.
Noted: 5.34
